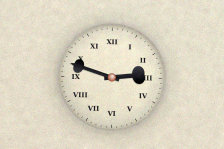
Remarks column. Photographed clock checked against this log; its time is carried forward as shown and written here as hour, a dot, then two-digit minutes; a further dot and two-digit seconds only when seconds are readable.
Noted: 2.48
